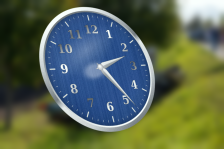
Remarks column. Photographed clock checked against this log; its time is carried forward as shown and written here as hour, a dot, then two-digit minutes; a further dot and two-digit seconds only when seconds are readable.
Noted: 2.24
